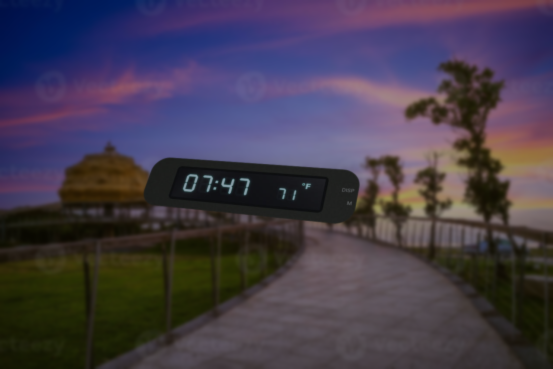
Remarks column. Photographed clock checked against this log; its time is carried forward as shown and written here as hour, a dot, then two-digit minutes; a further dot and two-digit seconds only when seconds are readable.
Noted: 7.47
